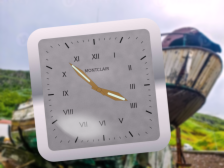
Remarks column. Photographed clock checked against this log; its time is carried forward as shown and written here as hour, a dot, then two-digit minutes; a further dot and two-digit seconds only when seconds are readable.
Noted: 3.53
